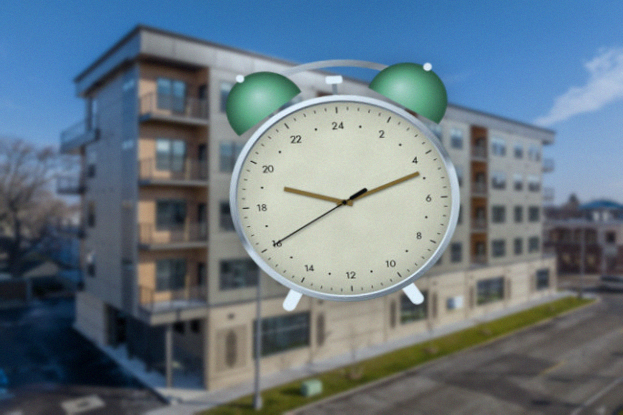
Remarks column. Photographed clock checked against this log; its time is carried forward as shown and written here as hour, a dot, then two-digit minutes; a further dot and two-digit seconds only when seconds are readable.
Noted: 19.11.40
